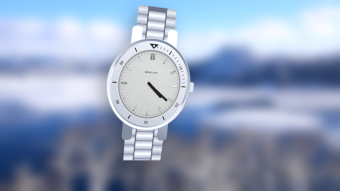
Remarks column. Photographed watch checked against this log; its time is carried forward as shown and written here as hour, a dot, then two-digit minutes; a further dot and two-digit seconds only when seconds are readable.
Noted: 4.21
